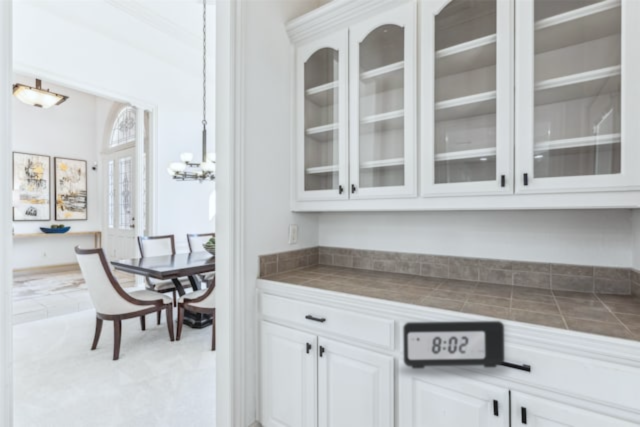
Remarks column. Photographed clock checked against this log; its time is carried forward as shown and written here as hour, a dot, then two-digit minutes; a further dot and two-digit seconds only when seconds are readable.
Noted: 8.02
